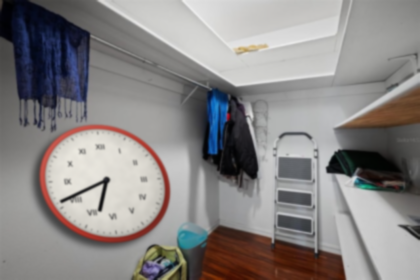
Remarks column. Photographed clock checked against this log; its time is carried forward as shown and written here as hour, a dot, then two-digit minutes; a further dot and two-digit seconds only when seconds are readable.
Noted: 6.41
